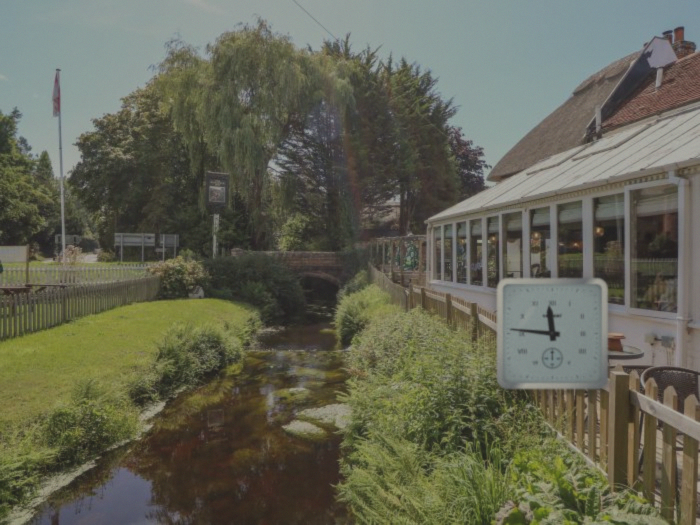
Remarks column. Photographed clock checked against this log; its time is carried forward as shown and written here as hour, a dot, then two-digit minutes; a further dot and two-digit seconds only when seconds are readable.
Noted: 11.46
